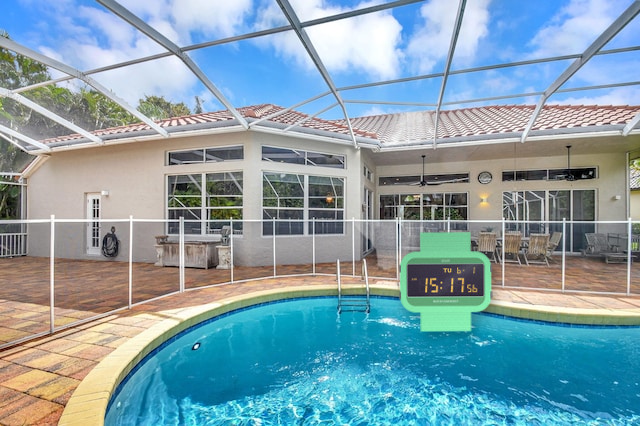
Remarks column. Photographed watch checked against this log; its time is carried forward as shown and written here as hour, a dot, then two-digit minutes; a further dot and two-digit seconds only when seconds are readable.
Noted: 15.17
